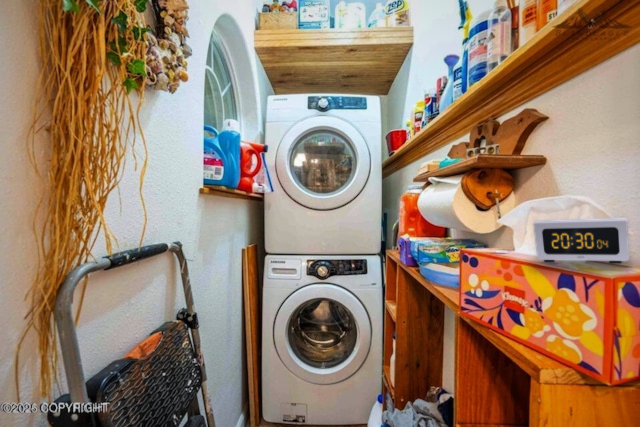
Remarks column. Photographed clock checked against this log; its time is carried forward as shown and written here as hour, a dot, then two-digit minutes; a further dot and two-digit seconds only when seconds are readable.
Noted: 20.30
